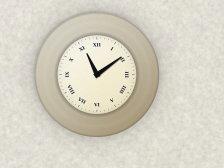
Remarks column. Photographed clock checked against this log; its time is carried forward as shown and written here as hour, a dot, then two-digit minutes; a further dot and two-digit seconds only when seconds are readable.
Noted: 11.09
